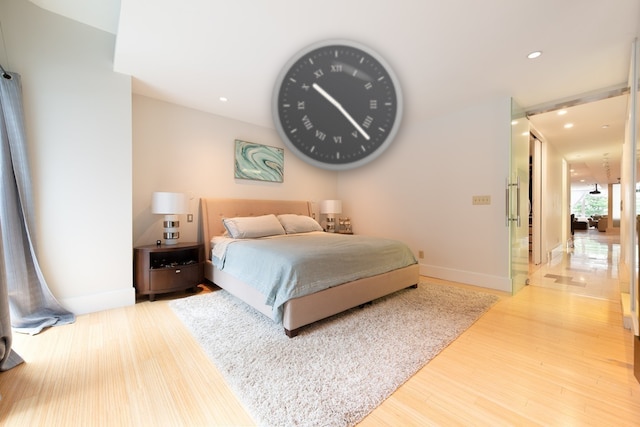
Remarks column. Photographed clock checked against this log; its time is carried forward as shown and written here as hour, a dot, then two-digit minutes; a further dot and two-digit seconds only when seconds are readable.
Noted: 10.23
